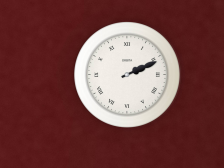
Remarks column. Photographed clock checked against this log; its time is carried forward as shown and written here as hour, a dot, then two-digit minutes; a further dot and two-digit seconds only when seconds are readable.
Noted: 2.11
